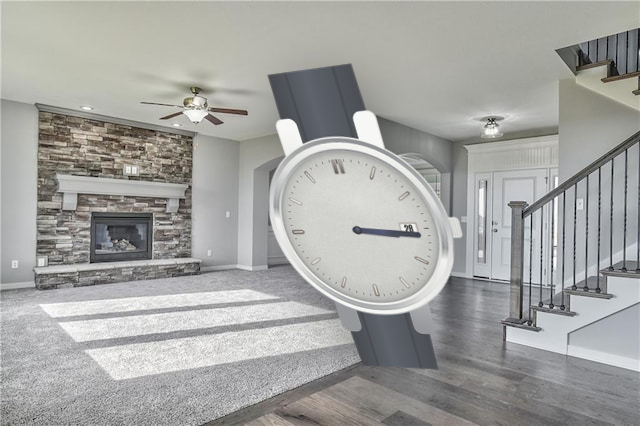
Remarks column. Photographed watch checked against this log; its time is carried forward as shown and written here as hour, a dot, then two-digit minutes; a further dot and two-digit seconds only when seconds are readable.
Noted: 3.16
